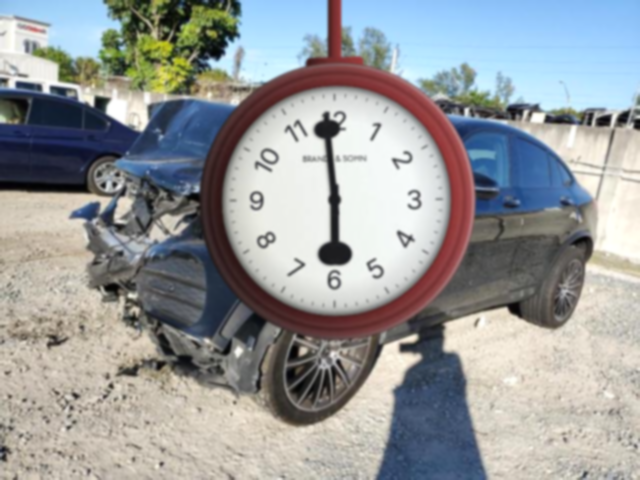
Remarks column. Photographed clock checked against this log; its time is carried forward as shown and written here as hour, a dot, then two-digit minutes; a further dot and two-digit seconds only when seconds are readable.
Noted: 5.59
